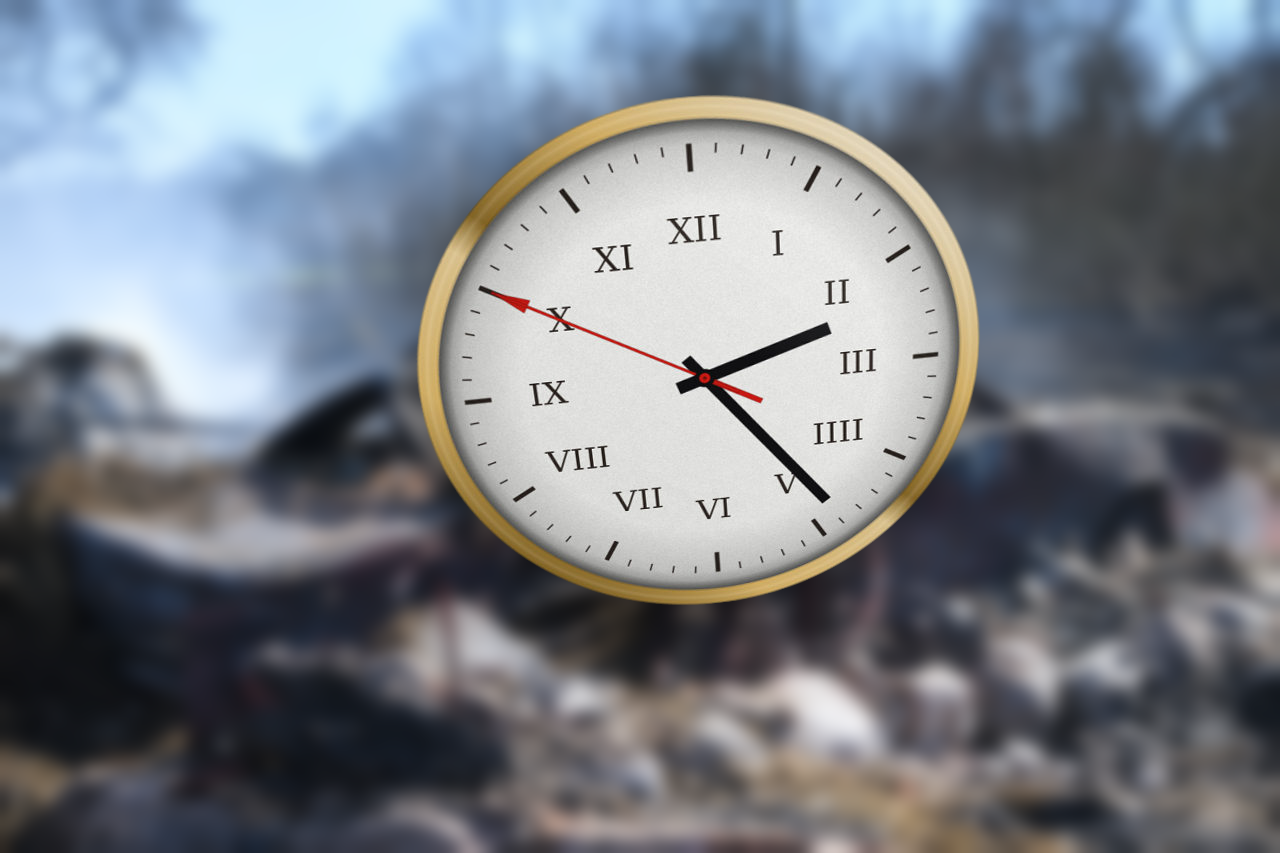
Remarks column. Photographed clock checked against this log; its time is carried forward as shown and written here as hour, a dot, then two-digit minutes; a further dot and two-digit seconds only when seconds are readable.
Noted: 2.23.50
